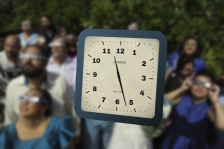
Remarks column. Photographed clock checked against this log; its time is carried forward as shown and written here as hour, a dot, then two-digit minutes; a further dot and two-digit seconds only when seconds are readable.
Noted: 11.27
